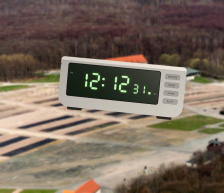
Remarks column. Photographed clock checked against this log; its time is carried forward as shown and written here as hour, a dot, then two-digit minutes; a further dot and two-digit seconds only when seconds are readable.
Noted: 12.12.31
